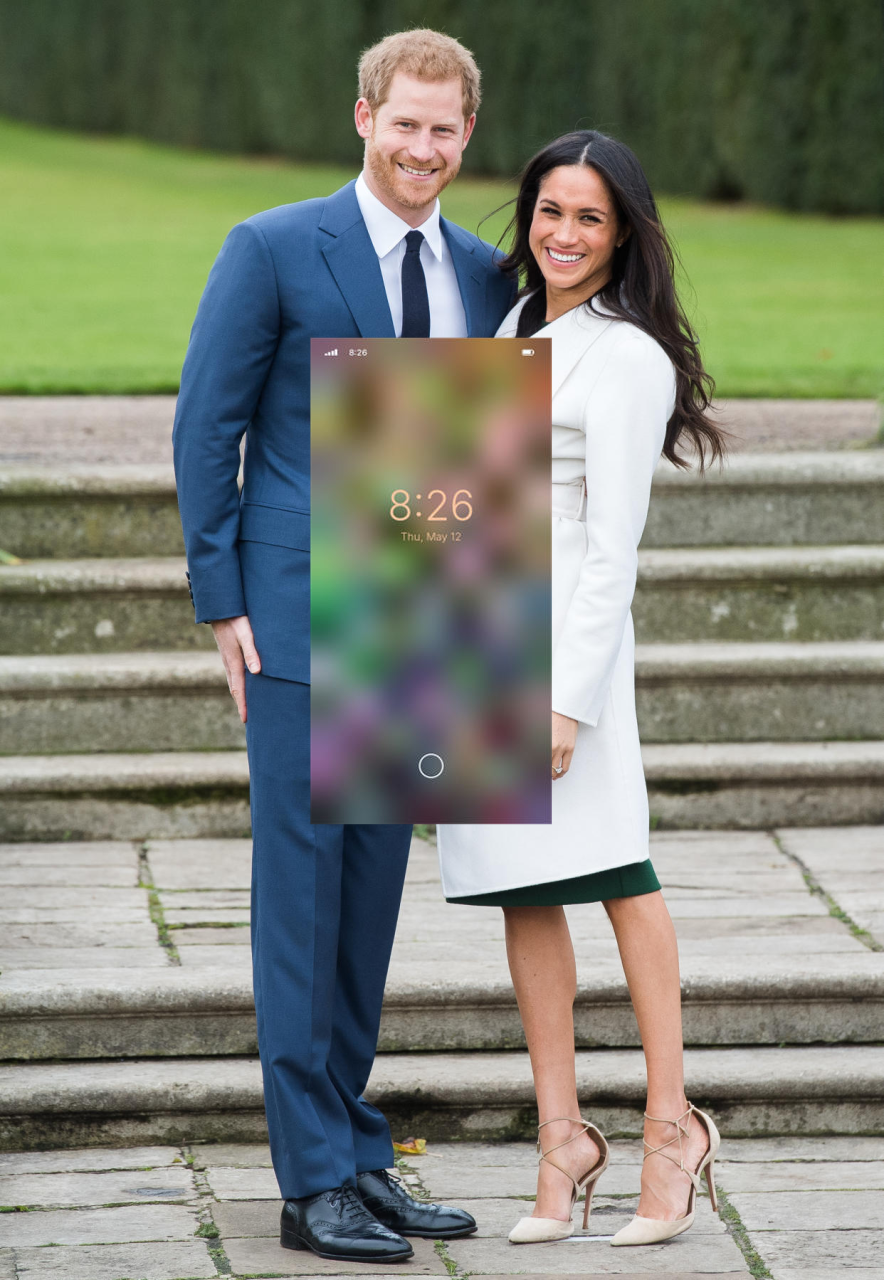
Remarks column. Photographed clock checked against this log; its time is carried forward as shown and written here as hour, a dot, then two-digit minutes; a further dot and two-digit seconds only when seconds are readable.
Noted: 8.26
